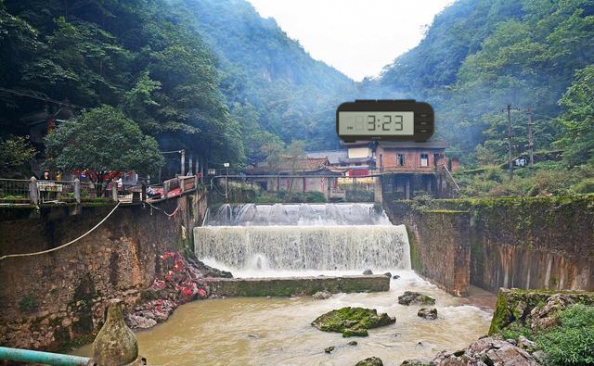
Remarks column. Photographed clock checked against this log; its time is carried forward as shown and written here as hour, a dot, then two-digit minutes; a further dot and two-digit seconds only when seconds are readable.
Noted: 3.23
